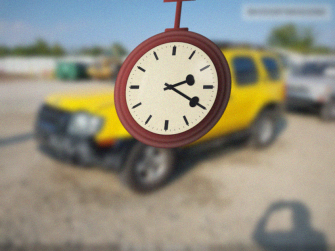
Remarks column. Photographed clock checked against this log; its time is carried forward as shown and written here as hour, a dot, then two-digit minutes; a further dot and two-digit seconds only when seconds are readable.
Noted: 2.20
